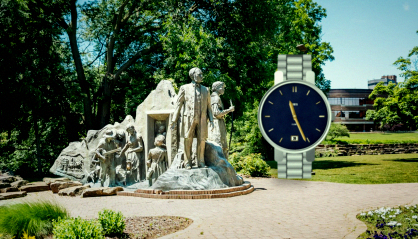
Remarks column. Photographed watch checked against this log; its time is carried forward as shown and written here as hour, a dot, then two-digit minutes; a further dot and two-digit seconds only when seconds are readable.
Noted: 11.26
